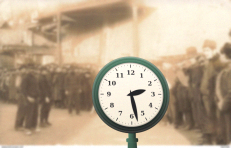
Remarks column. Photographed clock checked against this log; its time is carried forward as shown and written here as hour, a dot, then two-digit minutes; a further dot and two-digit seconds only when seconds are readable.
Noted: 2.28
